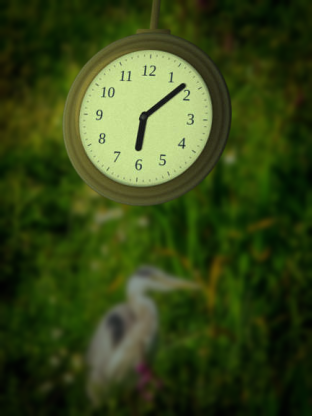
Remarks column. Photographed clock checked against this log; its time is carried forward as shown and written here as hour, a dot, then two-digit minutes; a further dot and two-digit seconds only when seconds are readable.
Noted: 6.08
